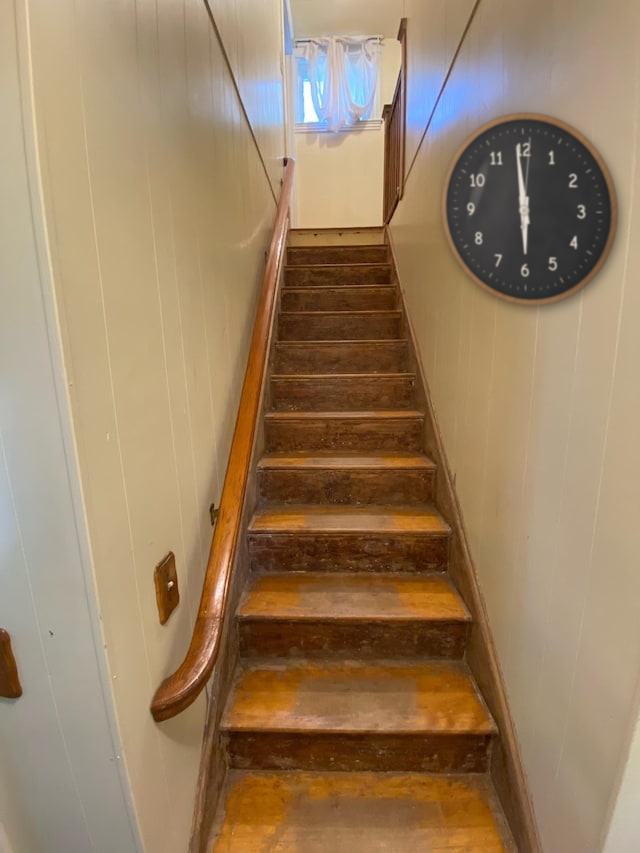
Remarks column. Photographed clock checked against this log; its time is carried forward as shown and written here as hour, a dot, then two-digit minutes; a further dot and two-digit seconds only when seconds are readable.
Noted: 5.59.01
